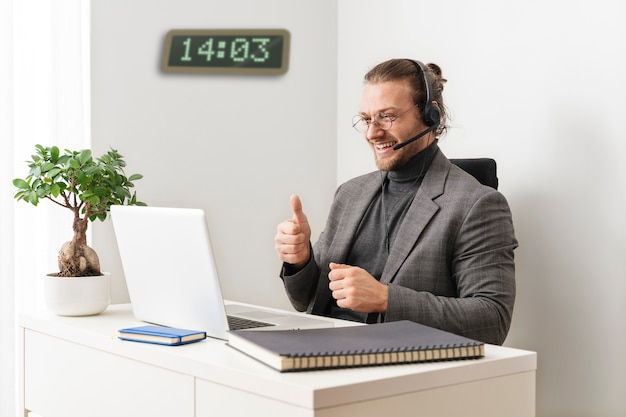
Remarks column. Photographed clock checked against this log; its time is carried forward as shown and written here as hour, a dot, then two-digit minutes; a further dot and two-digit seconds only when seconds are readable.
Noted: 14.03
